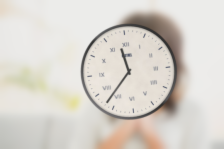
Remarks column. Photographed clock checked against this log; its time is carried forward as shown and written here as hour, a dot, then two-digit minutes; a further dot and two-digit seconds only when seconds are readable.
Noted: 11.37
